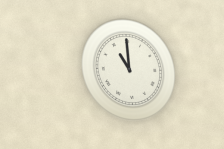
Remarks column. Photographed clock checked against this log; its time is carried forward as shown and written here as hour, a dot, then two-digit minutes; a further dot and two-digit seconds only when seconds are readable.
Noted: 11.00
